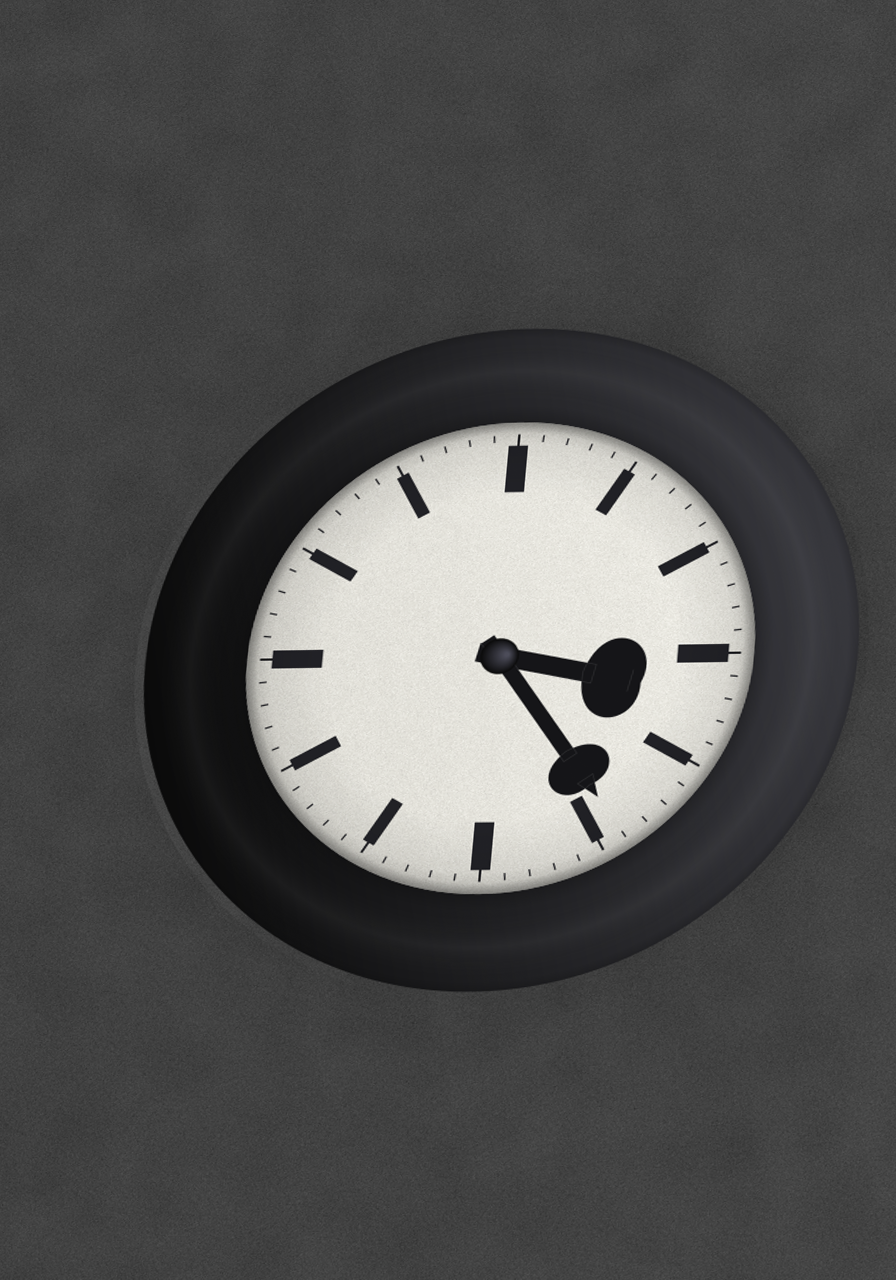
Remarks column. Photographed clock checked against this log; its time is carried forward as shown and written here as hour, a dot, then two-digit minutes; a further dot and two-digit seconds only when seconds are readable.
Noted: 3.24
